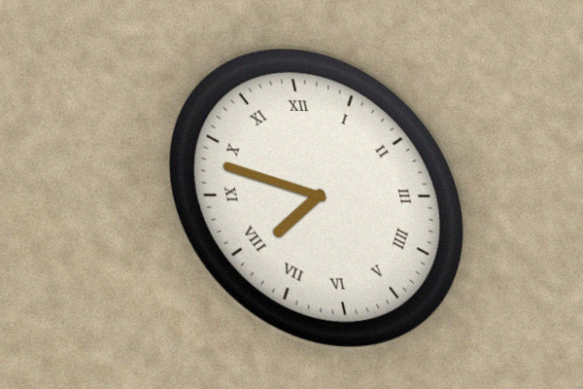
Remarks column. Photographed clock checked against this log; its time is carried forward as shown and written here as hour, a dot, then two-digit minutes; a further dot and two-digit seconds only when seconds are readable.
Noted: 7.48
